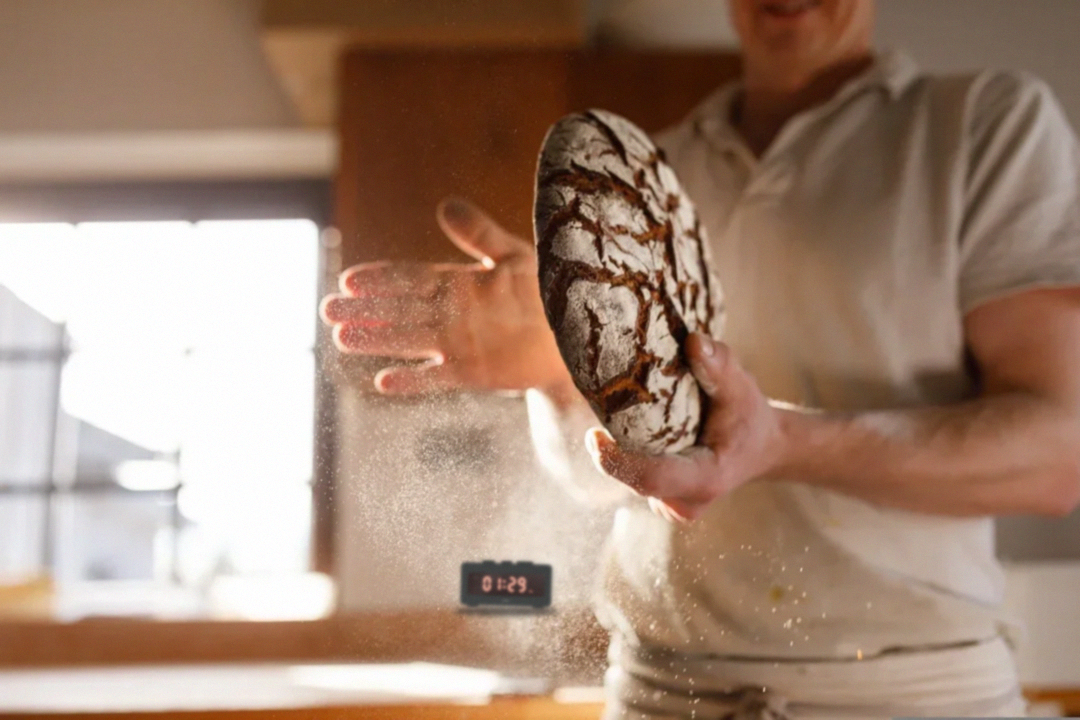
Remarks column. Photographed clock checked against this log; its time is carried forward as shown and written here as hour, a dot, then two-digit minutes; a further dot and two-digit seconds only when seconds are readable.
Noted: 1.29
